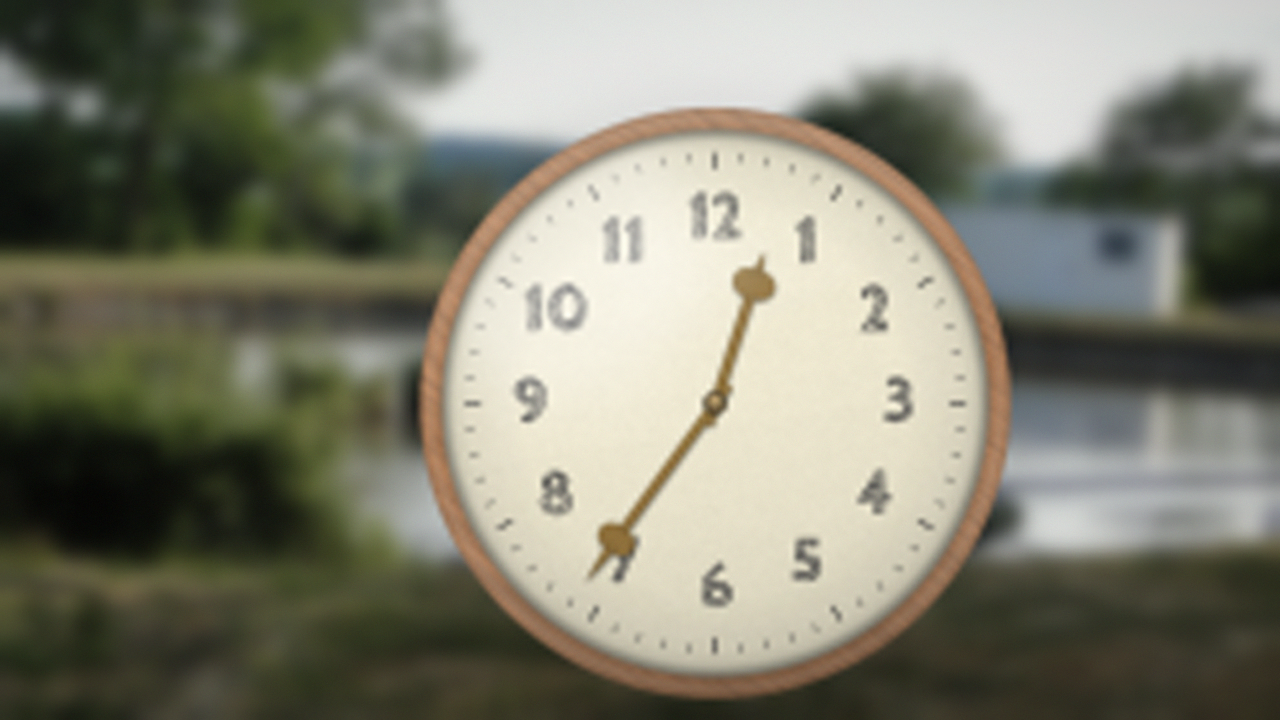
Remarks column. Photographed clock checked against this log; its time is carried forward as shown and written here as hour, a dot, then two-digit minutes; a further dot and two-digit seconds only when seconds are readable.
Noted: 12.36
